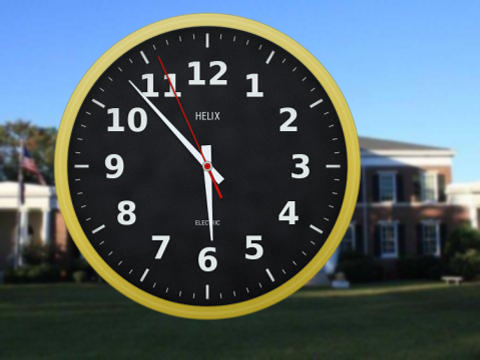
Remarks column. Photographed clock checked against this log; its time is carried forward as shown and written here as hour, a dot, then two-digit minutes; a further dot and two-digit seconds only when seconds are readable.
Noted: 5.52.56
